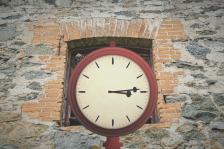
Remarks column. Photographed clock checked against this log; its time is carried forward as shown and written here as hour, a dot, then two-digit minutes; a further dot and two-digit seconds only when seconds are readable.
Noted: 3.14
